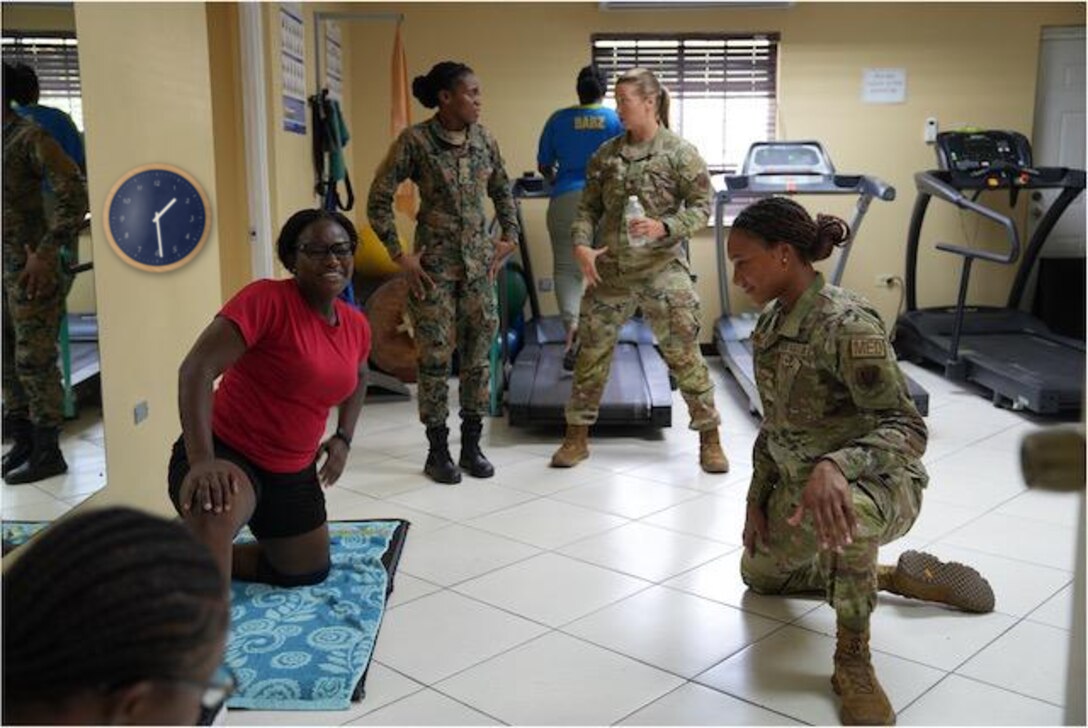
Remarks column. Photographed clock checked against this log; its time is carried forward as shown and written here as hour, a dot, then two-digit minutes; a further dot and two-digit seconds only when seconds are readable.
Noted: 1.29
